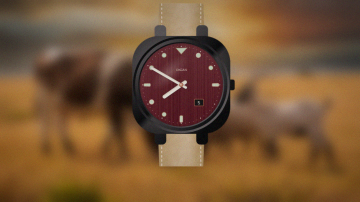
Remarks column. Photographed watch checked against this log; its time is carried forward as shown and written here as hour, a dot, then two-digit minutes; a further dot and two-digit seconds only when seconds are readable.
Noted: 7.50
